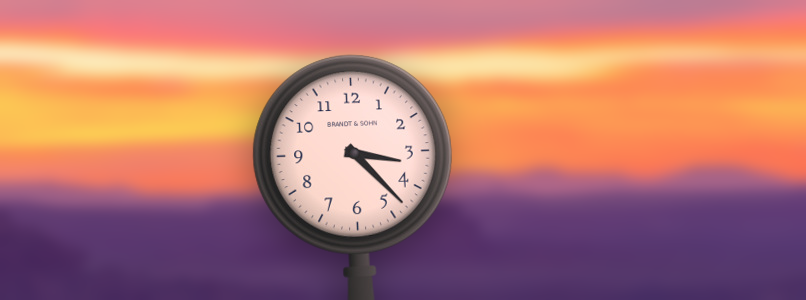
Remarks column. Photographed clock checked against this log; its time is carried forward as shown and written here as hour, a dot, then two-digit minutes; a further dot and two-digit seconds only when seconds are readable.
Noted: 3.23
